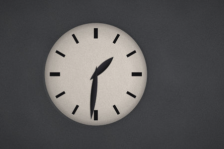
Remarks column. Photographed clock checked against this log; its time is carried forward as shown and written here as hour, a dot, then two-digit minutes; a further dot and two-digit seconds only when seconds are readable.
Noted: 1.31
